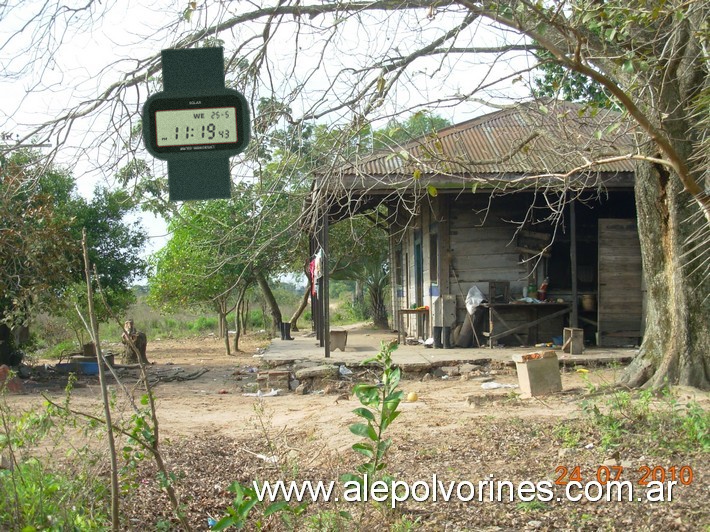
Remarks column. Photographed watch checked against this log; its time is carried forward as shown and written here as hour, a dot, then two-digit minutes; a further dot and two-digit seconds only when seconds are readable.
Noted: 11.19.43
